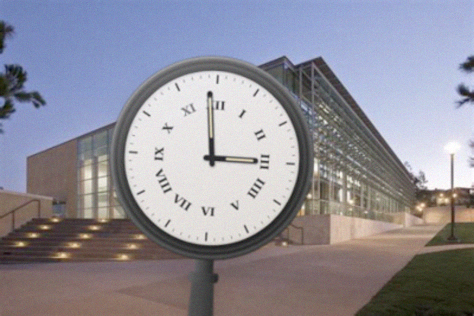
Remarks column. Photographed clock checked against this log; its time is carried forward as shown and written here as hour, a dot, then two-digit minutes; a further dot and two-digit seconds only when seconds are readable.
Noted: 2.59
